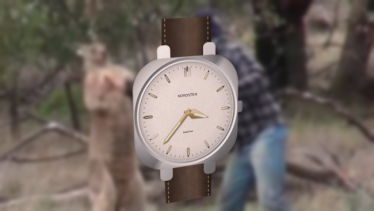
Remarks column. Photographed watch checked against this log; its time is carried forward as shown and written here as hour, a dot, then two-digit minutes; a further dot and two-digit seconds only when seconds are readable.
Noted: 3.37
